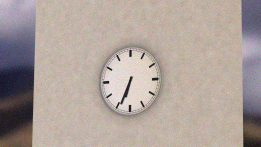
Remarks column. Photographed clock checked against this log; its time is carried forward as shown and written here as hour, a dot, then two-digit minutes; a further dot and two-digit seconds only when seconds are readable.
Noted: 6.34
